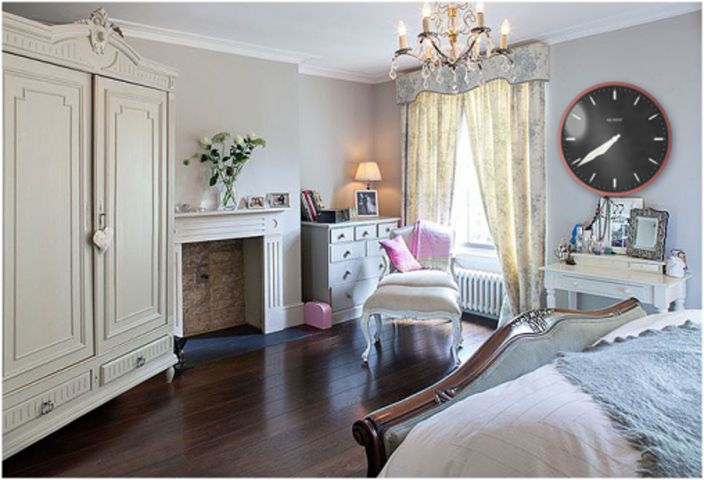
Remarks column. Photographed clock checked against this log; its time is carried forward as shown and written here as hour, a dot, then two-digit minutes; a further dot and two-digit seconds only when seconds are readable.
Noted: 7.39
